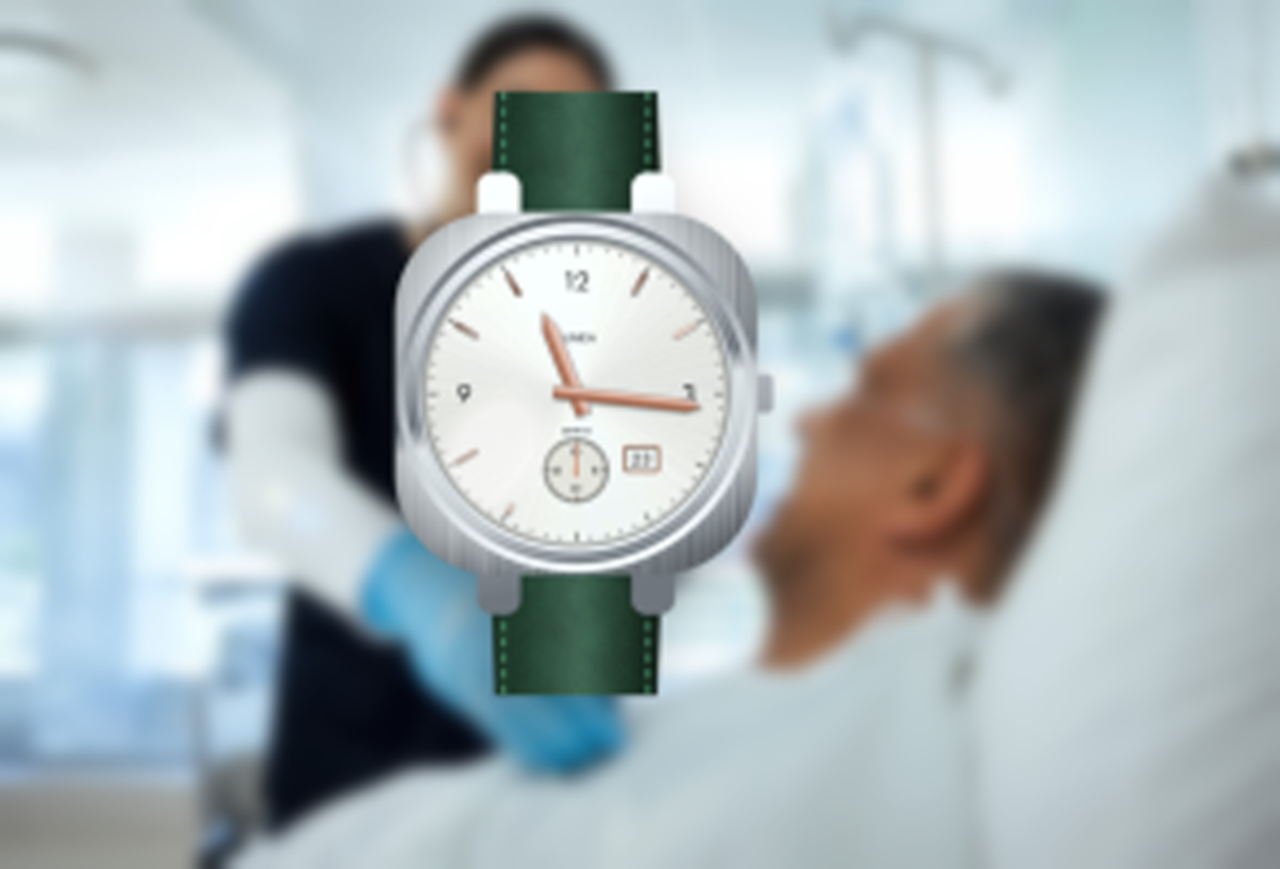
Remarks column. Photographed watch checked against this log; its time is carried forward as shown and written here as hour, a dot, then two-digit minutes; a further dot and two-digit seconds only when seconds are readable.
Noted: 11.16
